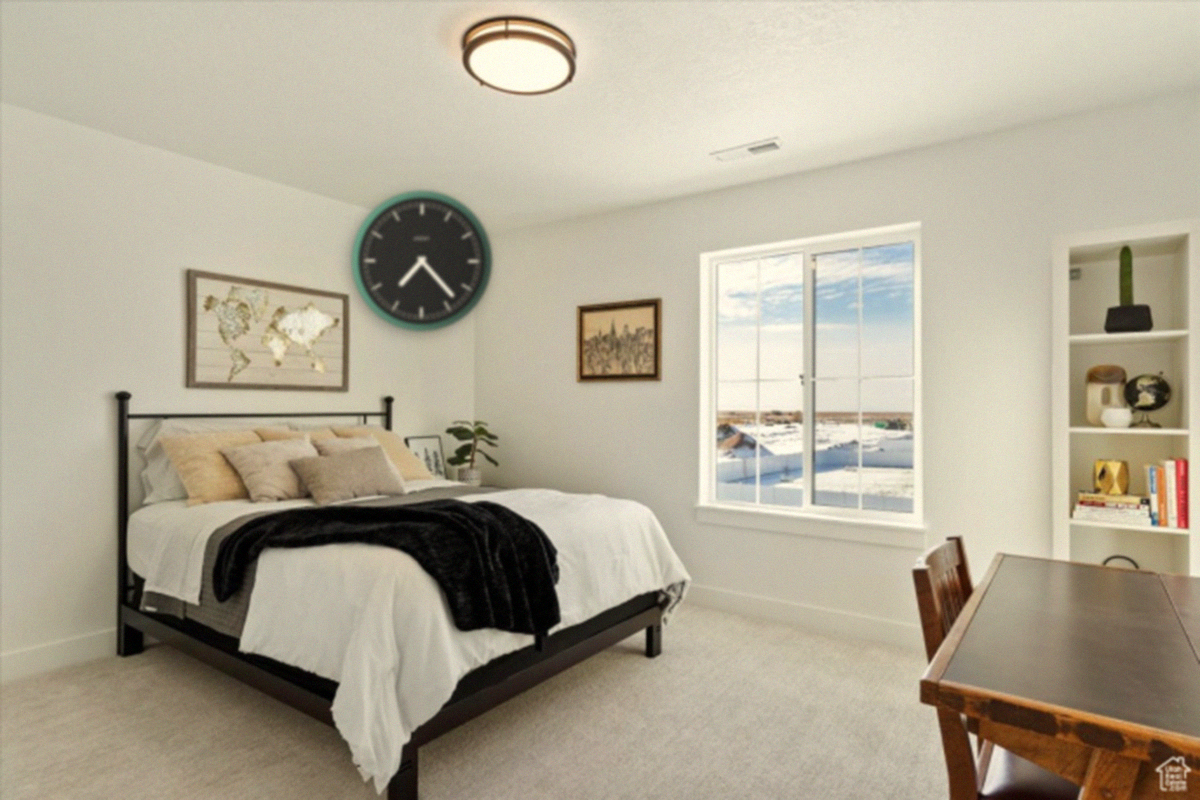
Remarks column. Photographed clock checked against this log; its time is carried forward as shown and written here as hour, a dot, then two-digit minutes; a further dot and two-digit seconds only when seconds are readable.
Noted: 7.23
